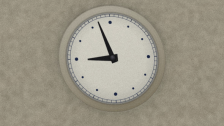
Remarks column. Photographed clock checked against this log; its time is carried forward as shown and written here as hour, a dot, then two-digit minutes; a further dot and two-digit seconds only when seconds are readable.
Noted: 8.57
